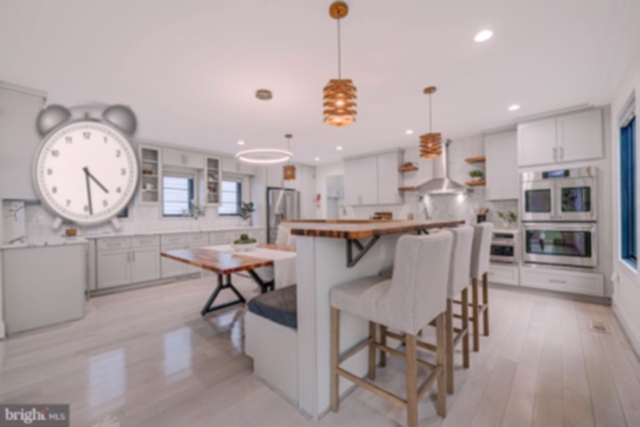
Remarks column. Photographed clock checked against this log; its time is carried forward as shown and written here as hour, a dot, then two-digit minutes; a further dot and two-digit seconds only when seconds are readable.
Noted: 4.29
